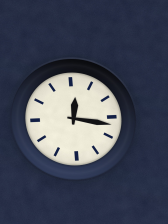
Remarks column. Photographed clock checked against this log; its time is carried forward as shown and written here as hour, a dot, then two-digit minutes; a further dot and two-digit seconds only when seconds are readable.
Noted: 12.17
